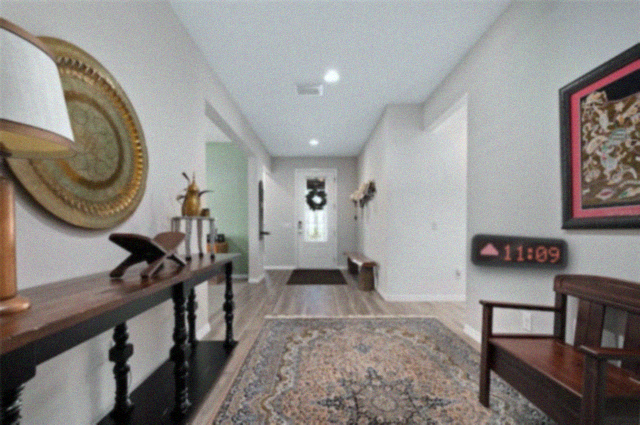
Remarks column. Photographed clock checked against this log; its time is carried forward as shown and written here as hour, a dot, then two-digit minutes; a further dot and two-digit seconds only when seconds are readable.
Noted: 11.09
